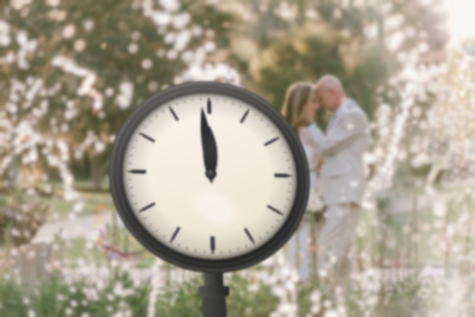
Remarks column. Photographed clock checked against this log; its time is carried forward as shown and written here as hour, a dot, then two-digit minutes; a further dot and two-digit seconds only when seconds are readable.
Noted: 11.59
